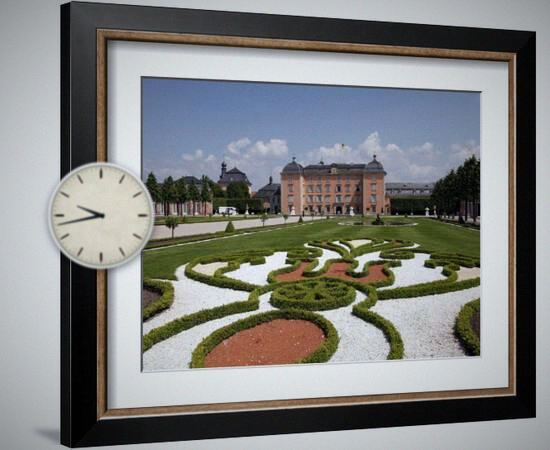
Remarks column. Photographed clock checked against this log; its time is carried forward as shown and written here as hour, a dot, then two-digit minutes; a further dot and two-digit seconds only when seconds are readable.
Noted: 9.43
